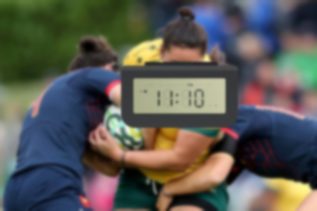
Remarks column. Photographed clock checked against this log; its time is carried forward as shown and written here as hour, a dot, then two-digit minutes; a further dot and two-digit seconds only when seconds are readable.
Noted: 11.10
